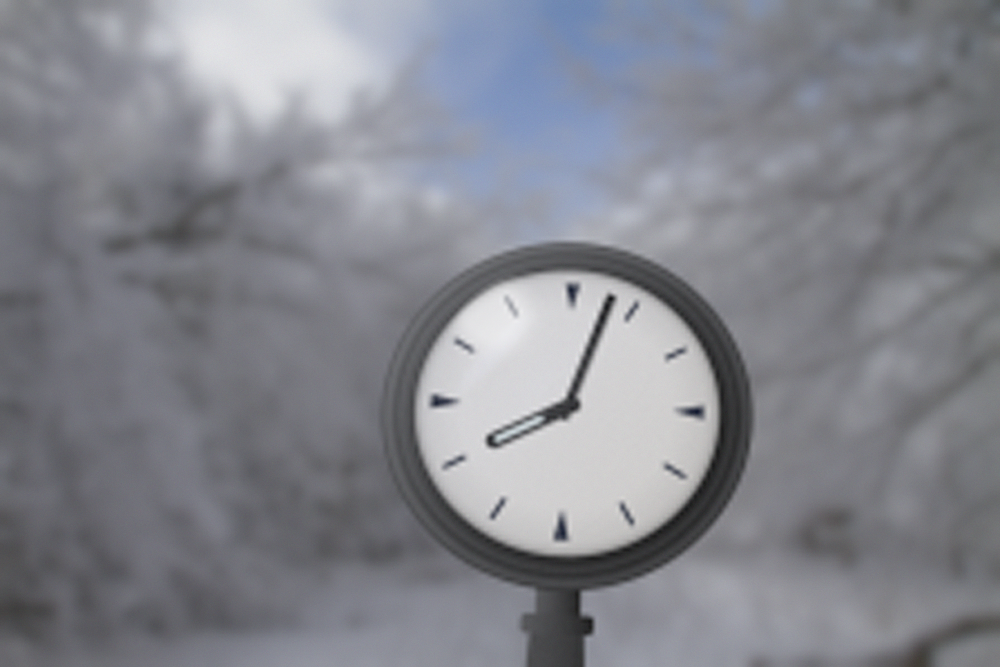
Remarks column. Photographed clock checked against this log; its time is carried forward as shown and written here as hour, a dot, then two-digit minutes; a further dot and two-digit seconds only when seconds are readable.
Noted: 8.03
